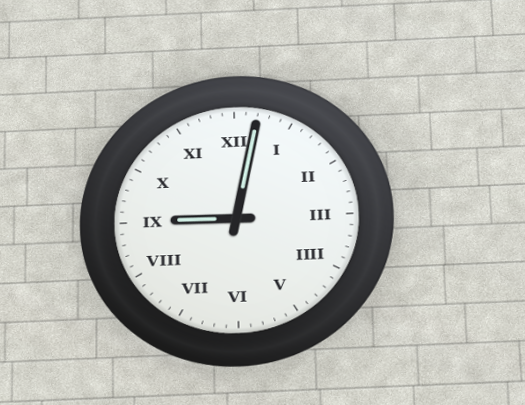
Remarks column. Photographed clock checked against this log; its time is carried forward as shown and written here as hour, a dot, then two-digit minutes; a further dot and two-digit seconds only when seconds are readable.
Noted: 9.02
